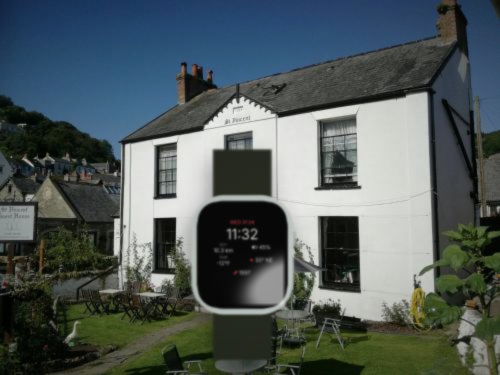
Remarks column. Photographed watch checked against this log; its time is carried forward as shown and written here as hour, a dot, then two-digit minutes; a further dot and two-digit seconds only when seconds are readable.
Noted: 11.32
